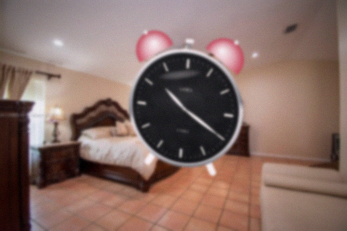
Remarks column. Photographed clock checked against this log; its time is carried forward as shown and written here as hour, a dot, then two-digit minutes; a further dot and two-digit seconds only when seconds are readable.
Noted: 10.20
